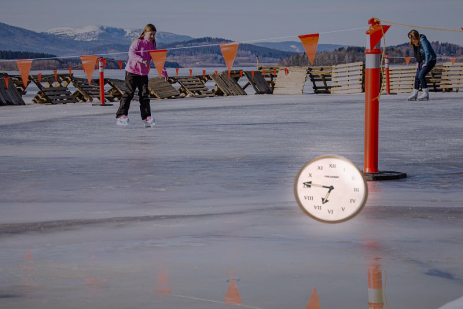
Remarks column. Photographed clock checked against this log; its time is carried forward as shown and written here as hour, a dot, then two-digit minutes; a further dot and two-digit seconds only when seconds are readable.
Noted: 6.46
